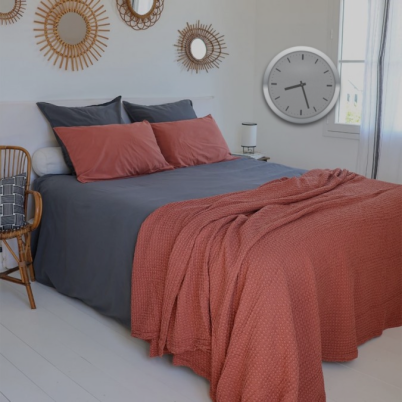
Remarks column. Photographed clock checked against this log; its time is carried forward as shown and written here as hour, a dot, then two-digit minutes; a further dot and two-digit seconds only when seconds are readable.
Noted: 8.27
